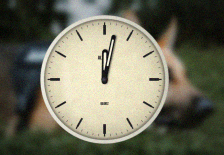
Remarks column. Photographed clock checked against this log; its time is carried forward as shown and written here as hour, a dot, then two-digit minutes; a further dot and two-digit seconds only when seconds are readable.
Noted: 12.02
